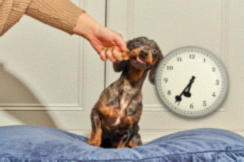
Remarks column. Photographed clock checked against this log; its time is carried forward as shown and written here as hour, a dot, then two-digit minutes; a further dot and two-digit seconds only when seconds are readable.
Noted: 6.36
